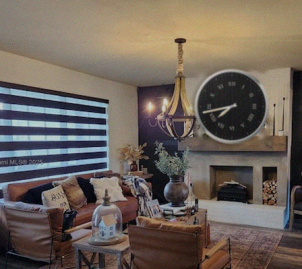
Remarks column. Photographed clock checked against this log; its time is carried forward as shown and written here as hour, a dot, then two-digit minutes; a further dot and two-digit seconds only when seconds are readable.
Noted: 7.43
